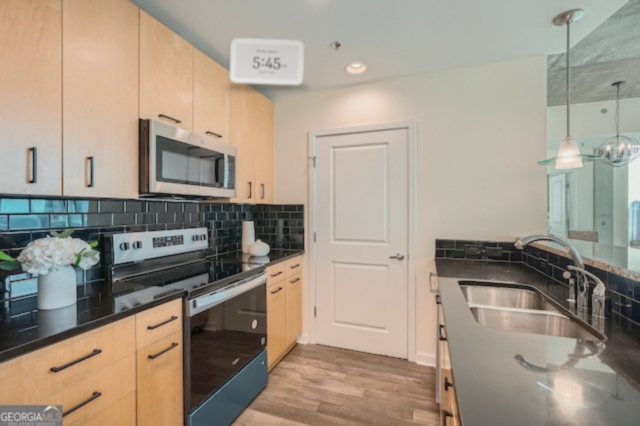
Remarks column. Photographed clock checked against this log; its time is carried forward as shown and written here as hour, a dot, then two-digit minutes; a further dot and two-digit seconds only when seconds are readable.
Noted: 5.45
